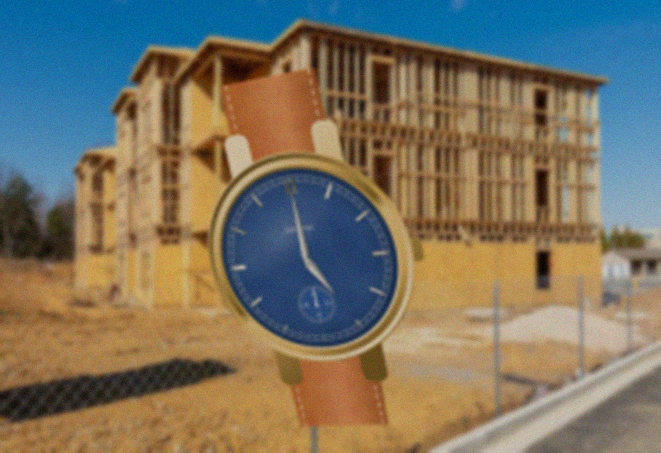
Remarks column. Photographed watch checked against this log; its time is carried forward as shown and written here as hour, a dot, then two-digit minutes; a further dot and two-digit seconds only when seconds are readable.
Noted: 5.00
